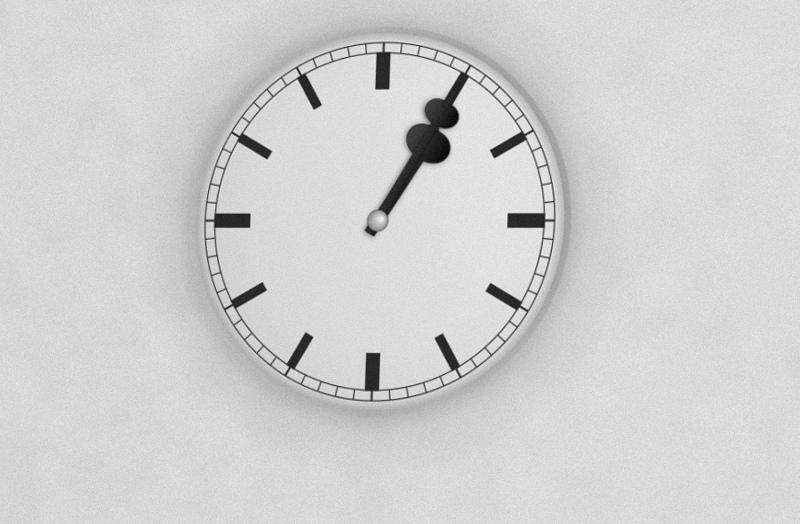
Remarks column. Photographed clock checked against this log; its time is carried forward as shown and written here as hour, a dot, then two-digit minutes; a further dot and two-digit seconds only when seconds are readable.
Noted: 1.05
